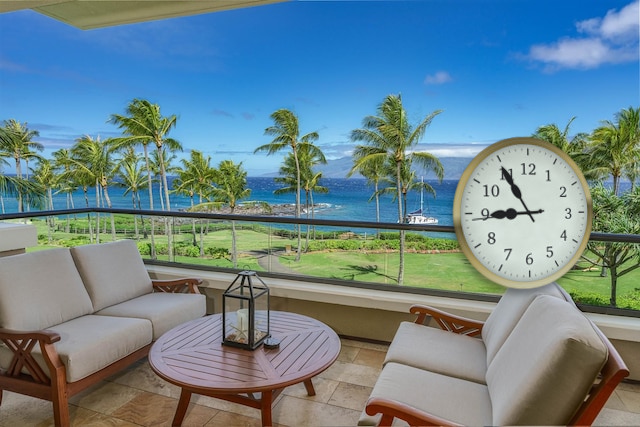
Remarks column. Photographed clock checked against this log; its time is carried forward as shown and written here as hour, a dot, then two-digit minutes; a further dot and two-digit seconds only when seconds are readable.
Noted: 8.54.44
